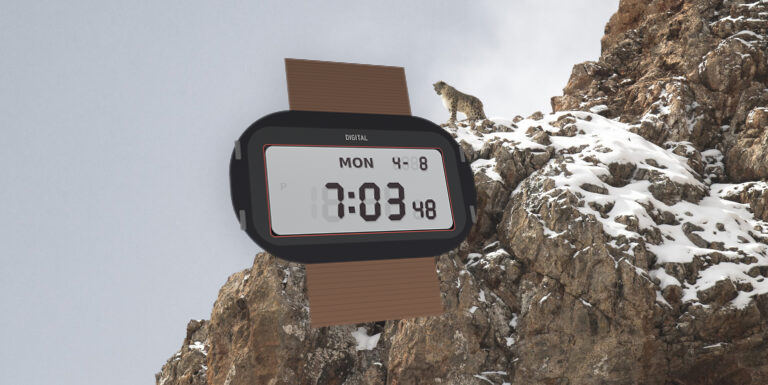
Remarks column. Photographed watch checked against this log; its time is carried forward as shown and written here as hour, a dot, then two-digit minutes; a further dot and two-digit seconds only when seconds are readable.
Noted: 7.03.48
